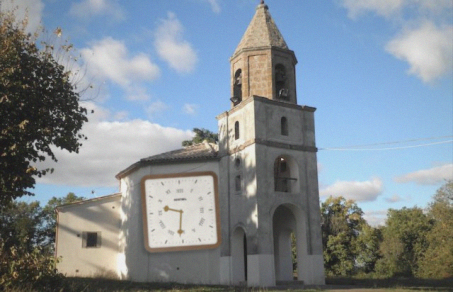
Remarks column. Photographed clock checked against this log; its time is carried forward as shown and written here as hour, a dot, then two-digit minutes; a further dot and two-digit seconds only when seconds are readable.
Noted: 9.31
